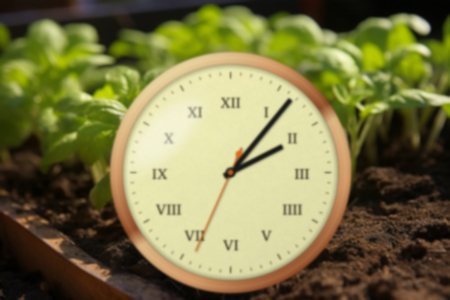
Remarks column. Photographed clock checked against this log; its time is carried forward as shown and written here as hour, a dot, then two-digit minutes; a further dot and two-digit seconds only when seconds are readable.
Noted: 2.06.34
